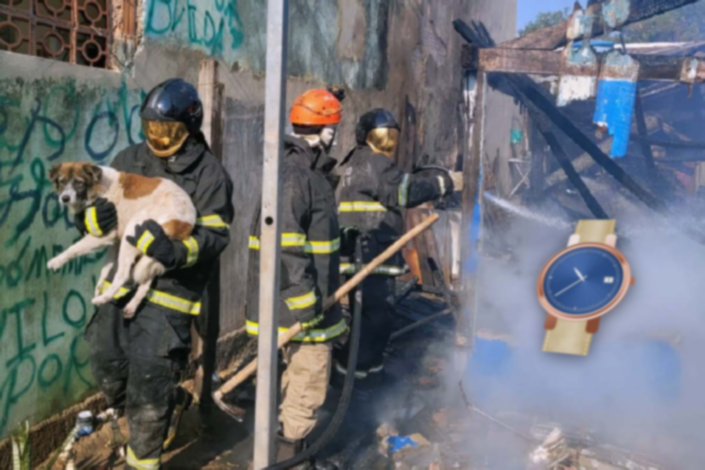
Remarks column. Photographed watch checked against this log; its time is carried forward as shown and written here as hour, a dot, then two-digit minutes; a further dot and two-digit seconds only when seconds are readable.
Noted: 10.38
